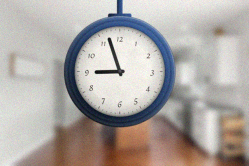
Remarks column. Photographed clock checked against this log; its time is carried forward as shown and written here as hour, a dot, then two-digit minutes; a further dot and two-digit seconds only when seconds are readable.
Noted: 8.57
